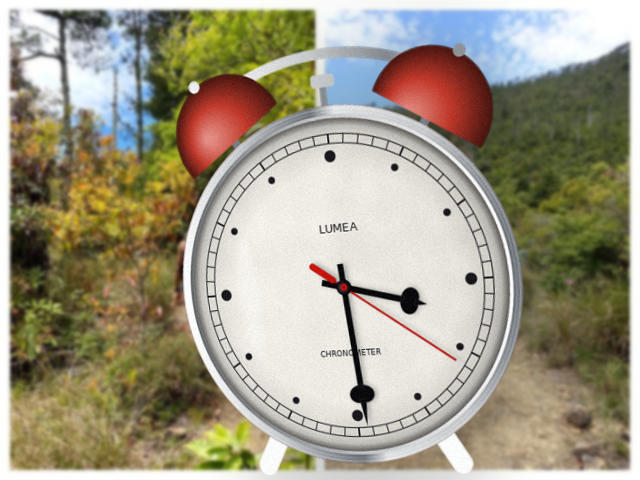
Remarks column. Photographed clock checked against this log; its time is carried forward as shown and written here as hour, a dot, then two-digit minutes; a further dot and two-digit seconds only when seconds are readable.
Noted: 3.29.21
